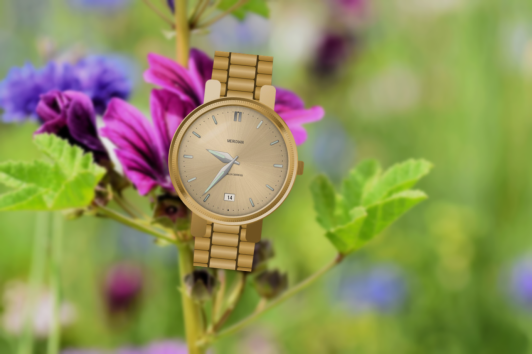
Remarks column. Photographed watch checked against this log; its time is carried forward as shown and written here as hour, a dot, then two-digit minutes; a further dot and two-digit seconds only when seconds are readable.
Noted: 9.36
